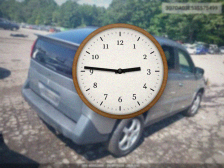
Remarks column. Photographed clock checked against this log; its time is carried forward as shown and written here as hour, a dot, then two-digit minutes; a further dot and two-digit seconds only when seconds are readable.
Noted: 2.46
